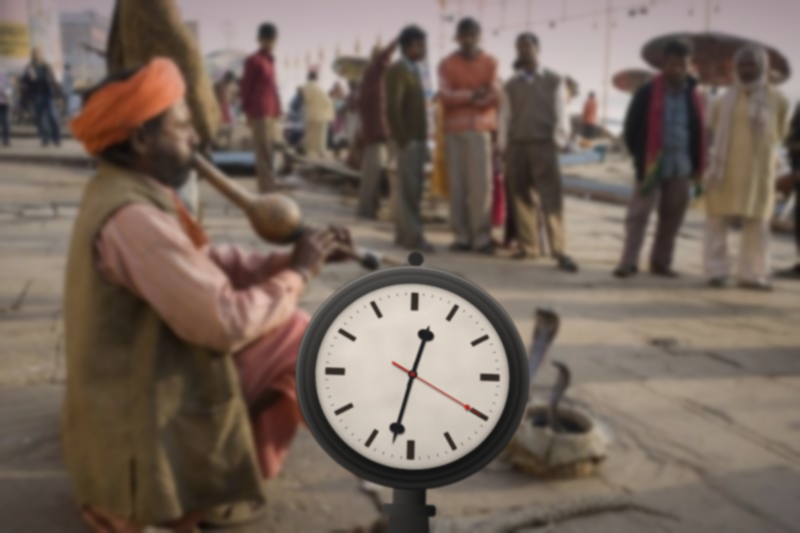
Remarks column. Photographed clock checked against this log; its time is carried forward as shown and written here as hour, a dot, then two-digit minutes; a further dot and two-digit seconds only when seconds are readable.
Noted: 12.32.20
